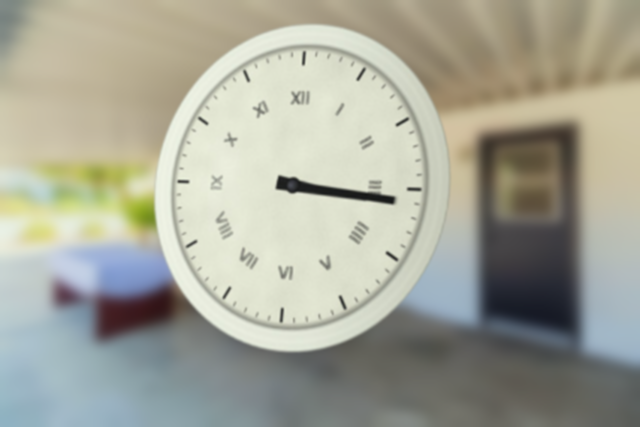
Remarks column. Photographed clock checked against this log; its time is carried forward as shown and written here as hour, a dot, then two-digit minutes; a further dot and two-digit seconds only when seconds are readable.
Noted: 3.16
